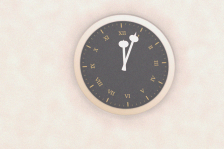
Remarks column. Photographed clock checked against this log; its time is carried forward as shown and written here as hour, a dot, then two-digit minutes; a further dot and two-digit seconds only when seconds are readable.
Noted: 12.04
